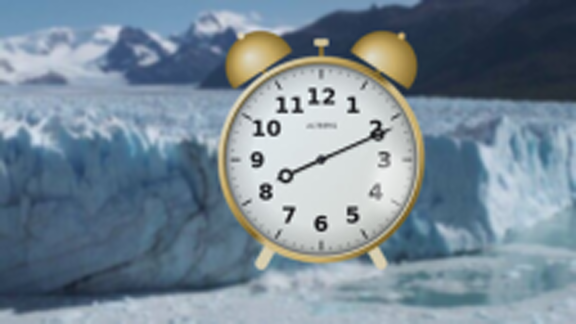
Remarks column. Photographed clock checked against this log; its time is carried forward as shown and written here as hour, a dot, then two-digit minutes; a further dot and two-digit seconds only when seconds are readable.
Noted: 8.11
